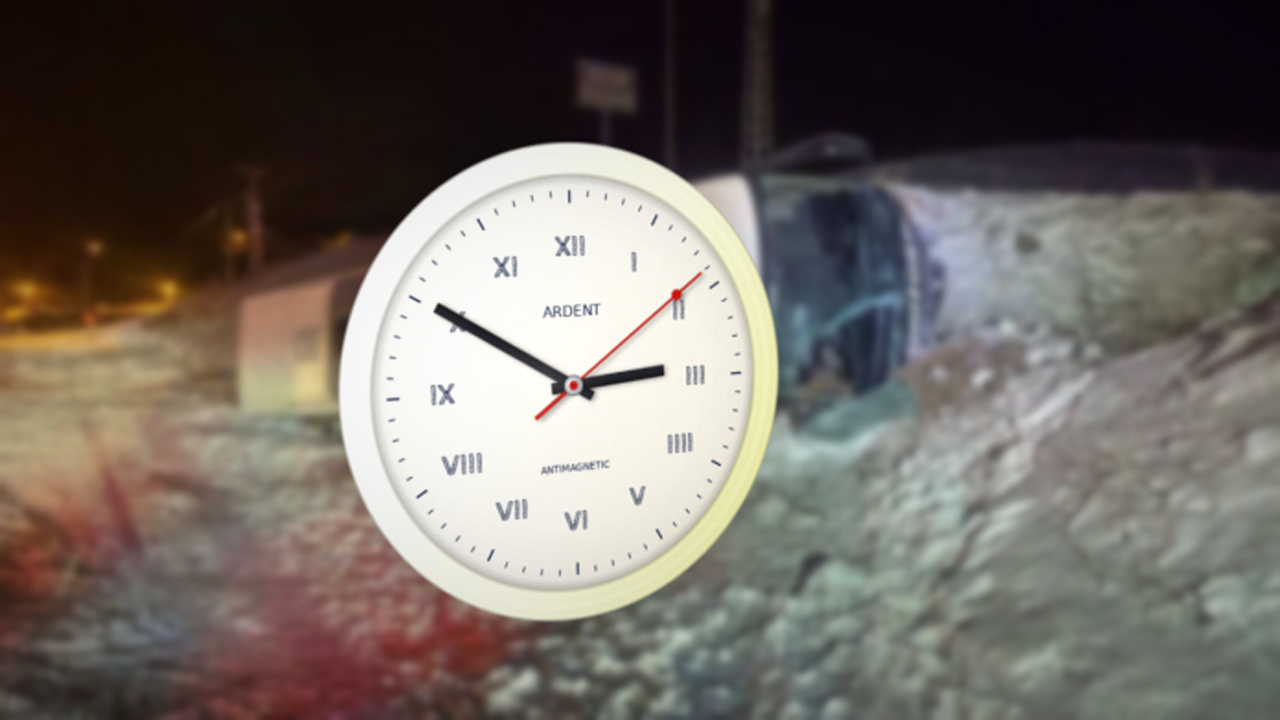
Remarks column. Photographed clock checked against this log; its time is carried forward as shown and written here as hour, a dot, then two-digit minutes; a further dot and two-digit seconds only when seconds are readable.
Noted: 2.50.09
